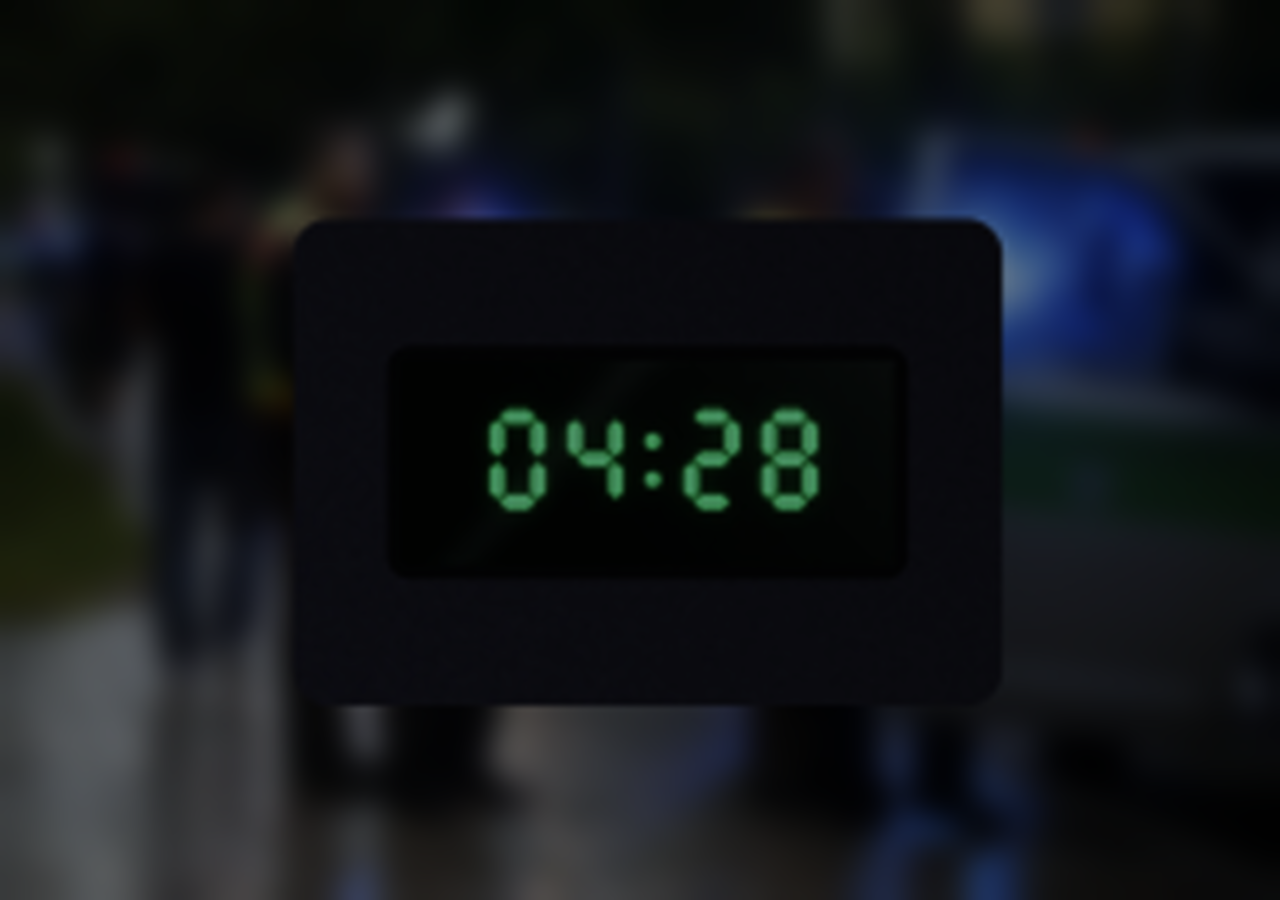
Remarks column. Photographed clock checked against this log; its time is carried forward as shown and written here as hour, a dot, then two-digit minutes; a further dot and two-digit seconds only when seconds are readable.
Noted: 4.28
